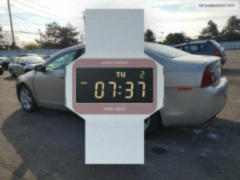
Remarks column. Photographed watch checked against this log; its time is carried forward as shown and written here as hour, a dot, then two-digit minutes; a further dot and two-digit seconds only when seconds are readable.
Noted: 7.37
